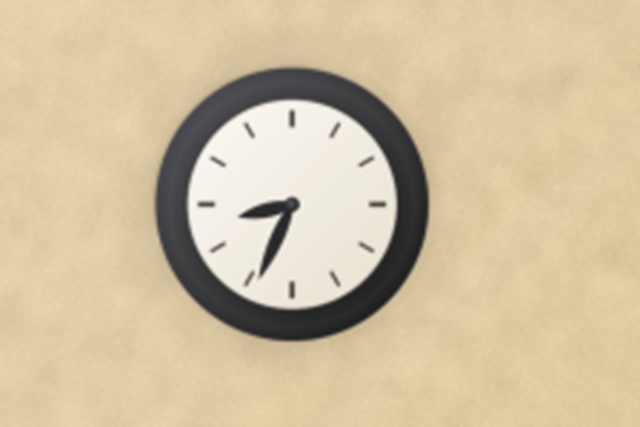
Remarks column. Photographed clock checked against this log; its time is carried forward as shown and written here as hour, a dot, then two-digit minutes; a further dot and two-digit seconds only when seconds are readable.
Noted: 8.34
